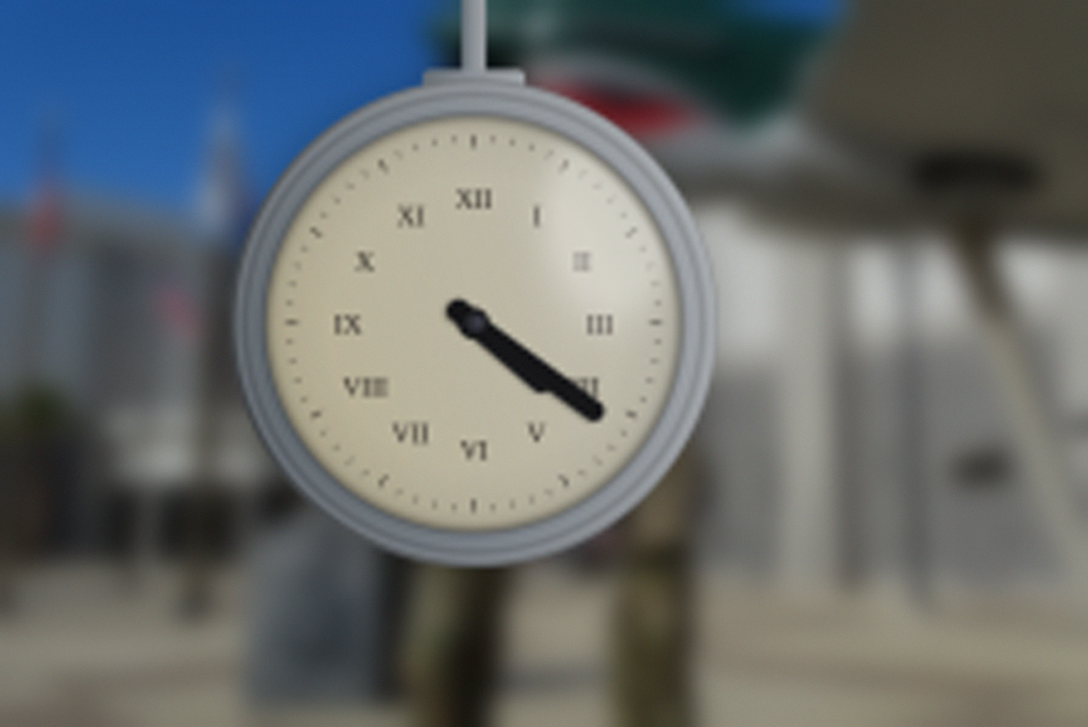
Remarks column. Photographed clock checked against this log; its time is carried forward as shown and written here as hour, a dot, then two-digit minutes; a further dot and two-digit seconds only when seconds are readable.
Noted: 4.21
